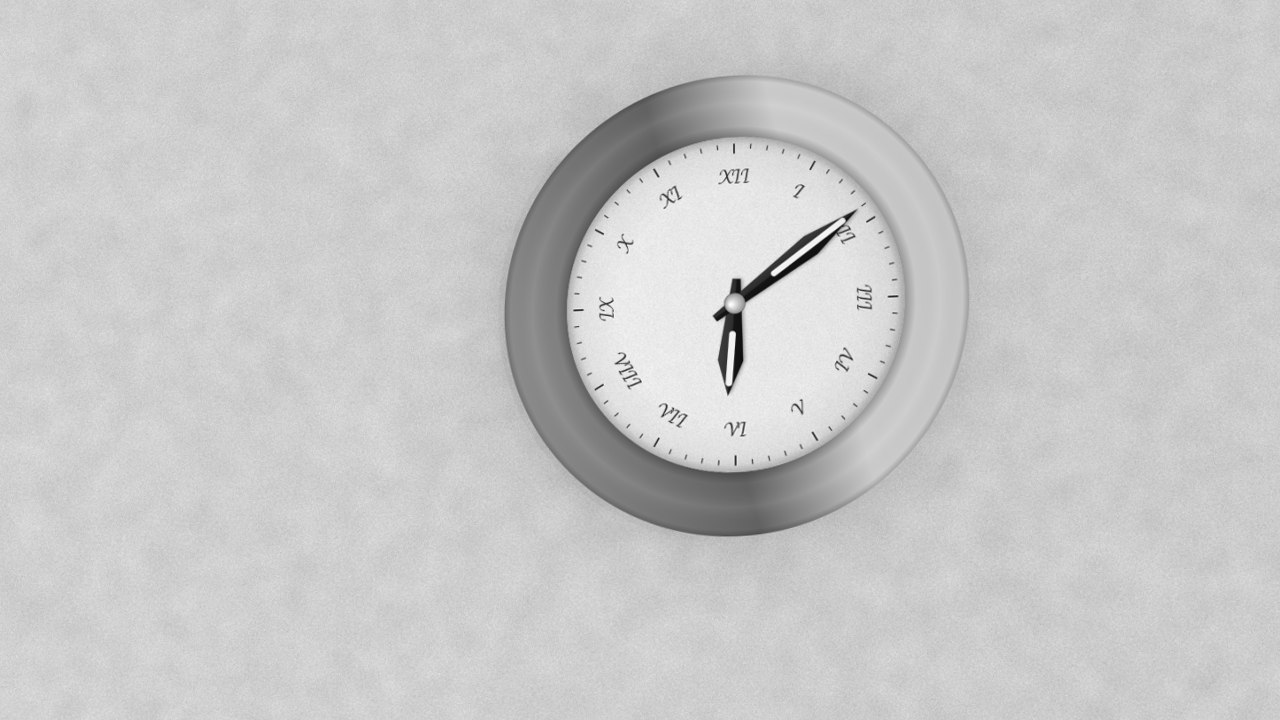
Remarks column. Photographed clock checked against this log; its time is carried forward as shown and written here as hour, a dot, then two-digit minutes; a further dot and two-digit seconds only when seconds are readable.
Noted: 6.09
